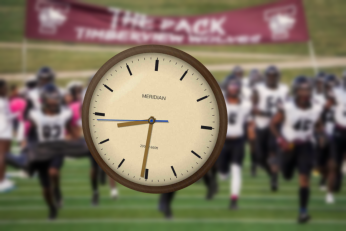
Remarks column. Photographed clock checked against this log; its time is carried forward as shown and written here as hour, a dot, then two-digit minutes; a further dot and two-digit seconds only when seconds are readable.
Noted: 8.30.44
